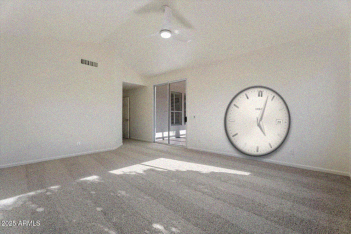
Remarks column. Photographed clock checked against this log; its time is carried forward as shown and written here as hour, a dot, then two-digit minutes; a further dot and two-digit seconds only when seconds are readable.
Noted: 5.03
